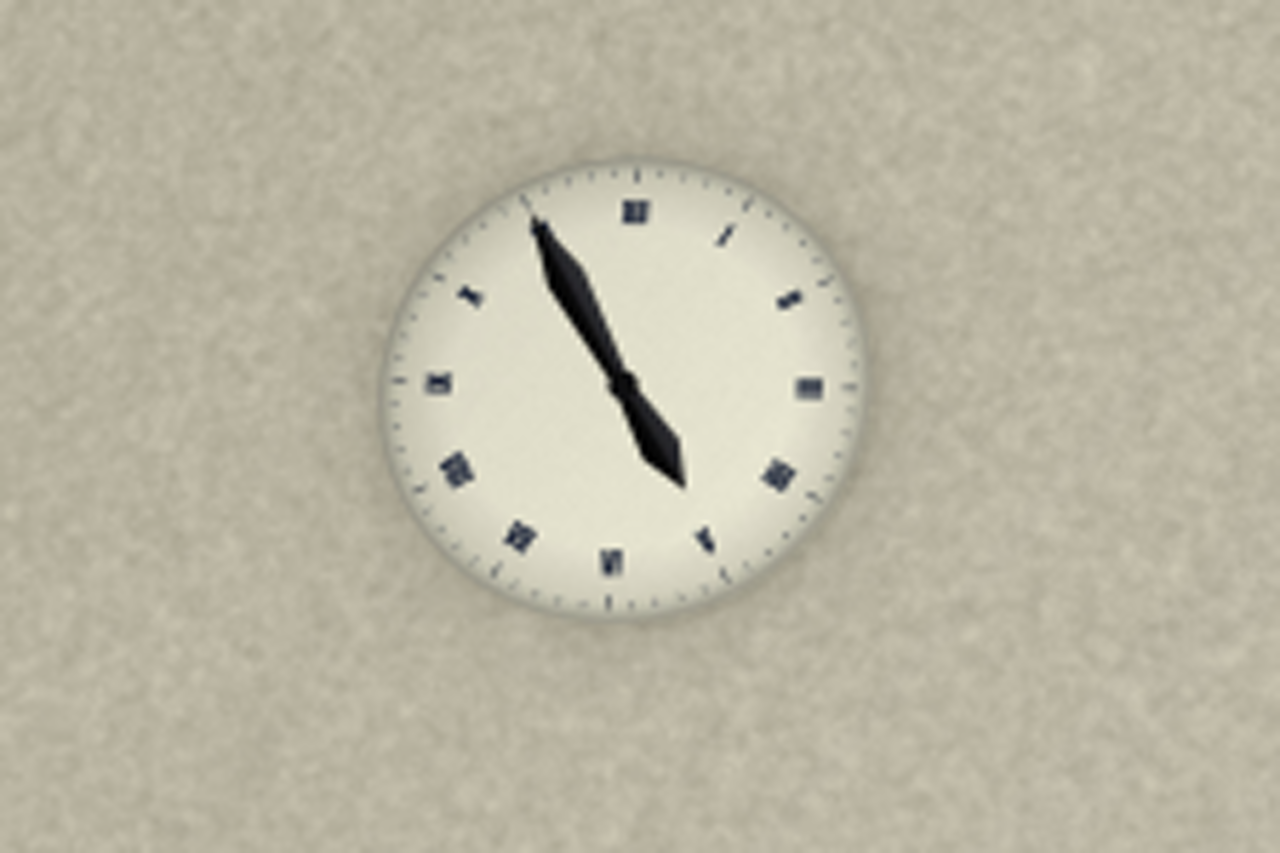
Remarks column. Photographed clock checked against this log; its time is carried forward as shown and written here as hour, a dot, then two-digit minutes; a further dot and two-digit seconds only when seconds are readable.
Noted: 4.55
